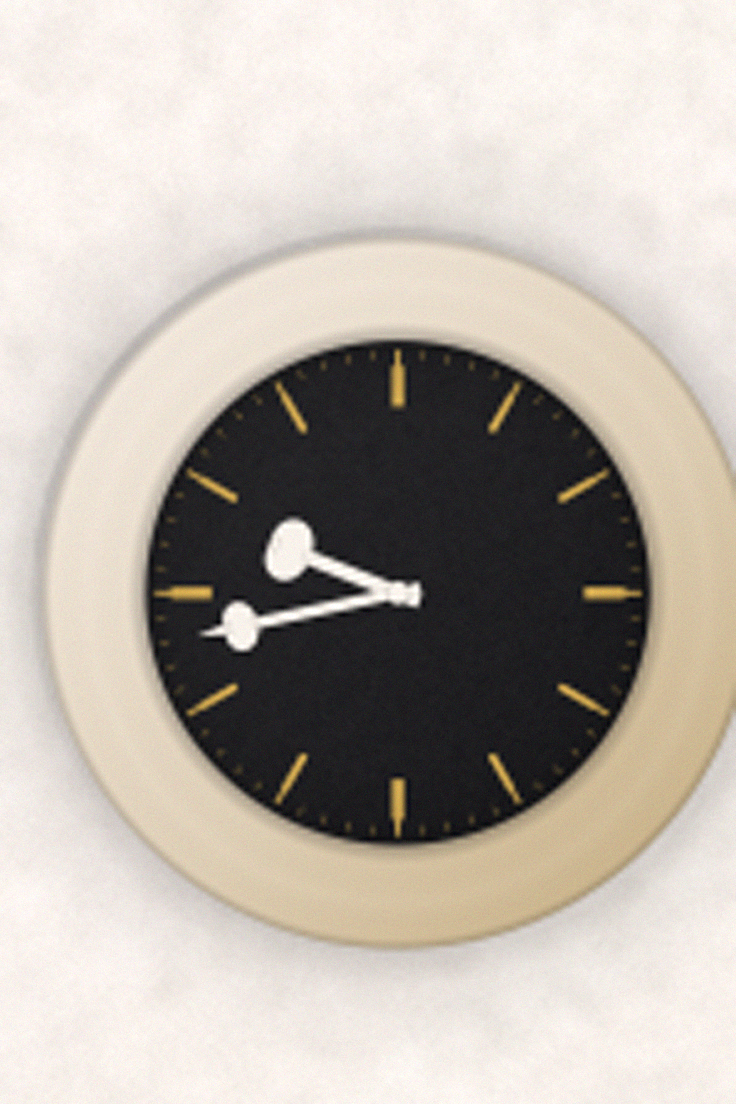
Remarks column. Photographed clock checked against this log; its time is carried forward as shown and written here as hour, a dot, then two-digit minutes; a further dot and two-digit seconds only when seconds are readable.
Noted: 9.43
